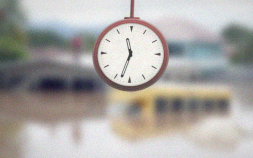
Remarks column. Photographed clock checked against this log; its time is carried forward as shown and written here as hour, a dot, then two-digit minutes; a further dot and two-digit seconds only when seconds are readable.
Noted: 11.33
